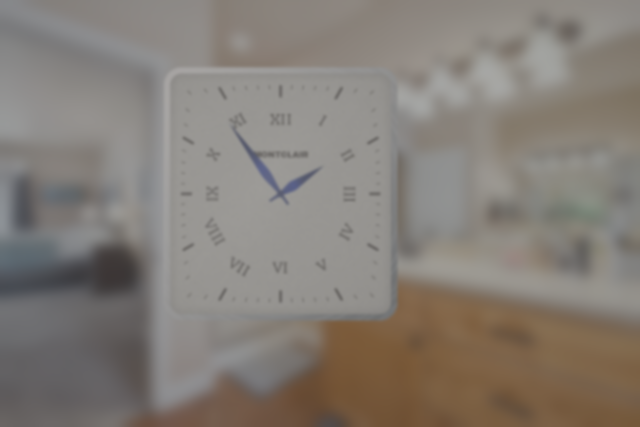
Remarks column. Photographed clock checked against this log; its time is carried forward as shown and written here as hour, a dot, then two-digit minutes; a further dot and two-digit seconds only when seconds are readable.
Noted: 1.54
